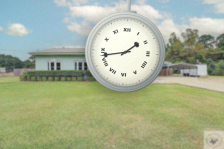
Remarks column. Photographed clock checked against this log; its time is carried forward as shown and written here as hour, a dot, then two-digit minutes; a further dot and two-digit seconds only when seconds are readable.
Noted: 1.43
